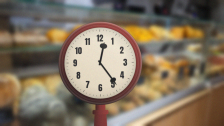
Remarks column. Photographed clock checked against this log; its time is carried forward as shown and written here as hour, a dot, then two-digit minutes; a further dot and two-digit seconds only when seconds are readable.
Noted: 12.24
